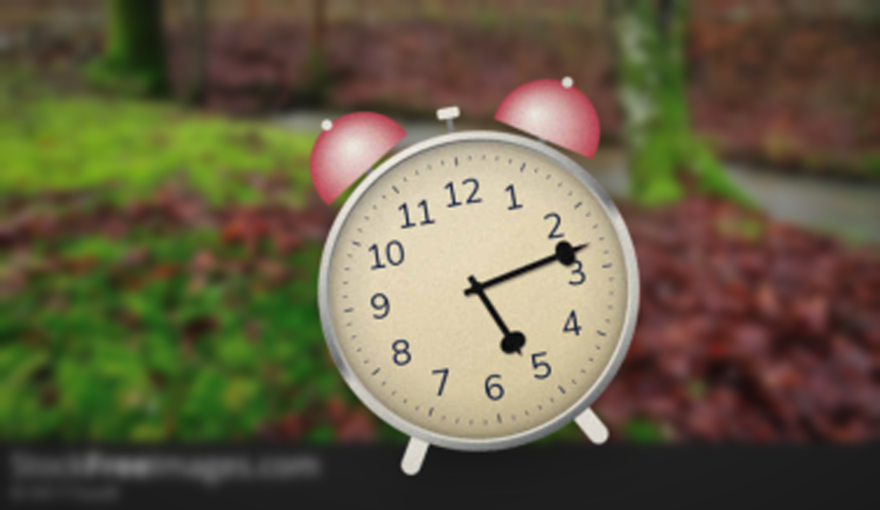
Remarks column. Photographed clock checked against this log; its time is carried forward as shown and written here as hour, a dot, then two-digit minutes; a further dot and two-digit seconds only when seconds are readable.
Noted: 5.13
